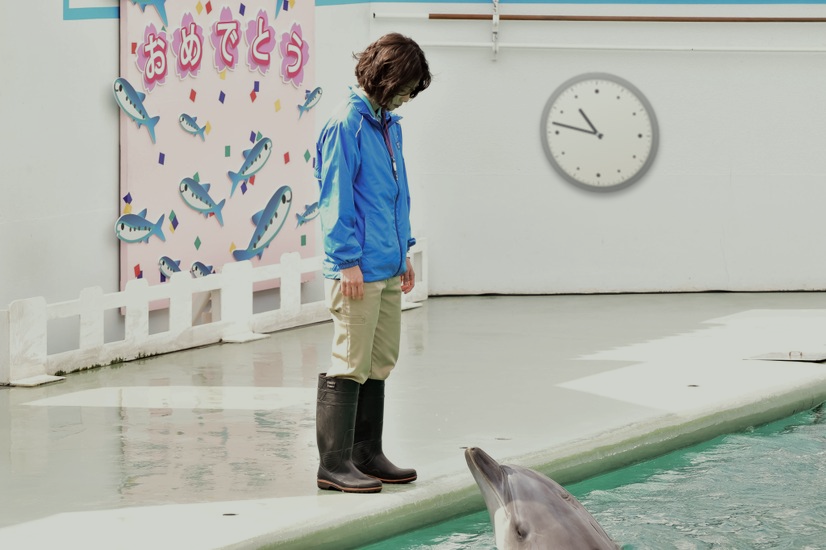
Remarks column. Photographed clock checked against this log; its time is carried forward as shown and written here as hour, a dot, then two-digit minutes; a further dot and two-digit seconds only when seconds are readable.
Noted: 10.47
